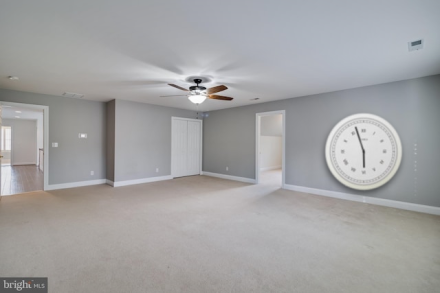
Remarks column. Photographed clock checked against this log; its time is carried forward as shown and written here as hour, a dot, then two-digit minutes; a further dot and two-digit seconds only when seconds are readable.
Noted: 5.57
